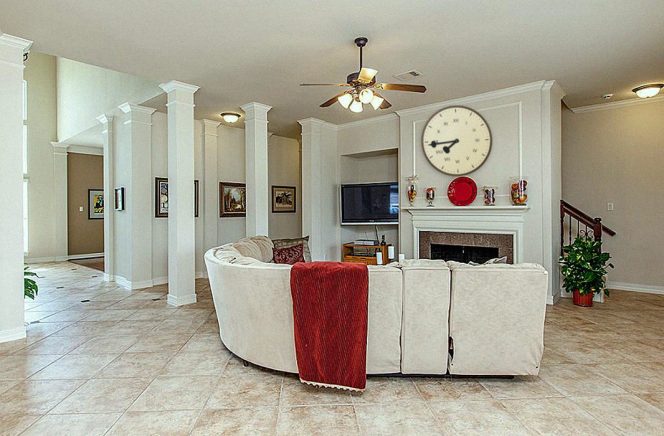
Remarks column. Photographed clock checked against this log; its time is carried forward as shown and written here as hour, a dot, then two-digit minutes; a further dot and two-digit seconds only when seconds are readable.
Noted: 7.44
